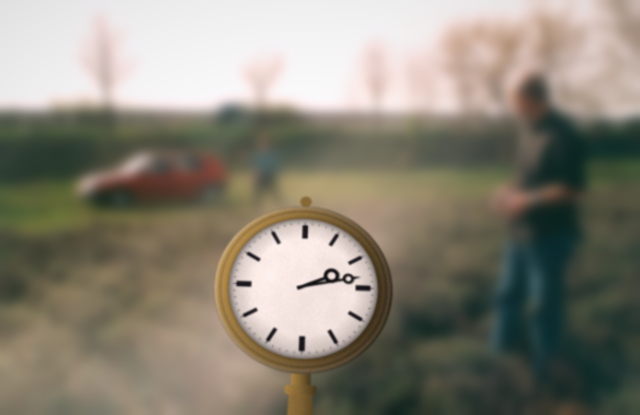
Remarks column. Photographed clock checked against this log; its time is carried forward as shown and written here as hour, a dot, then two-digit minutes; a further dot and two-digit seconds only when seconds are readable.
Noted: 2.13
